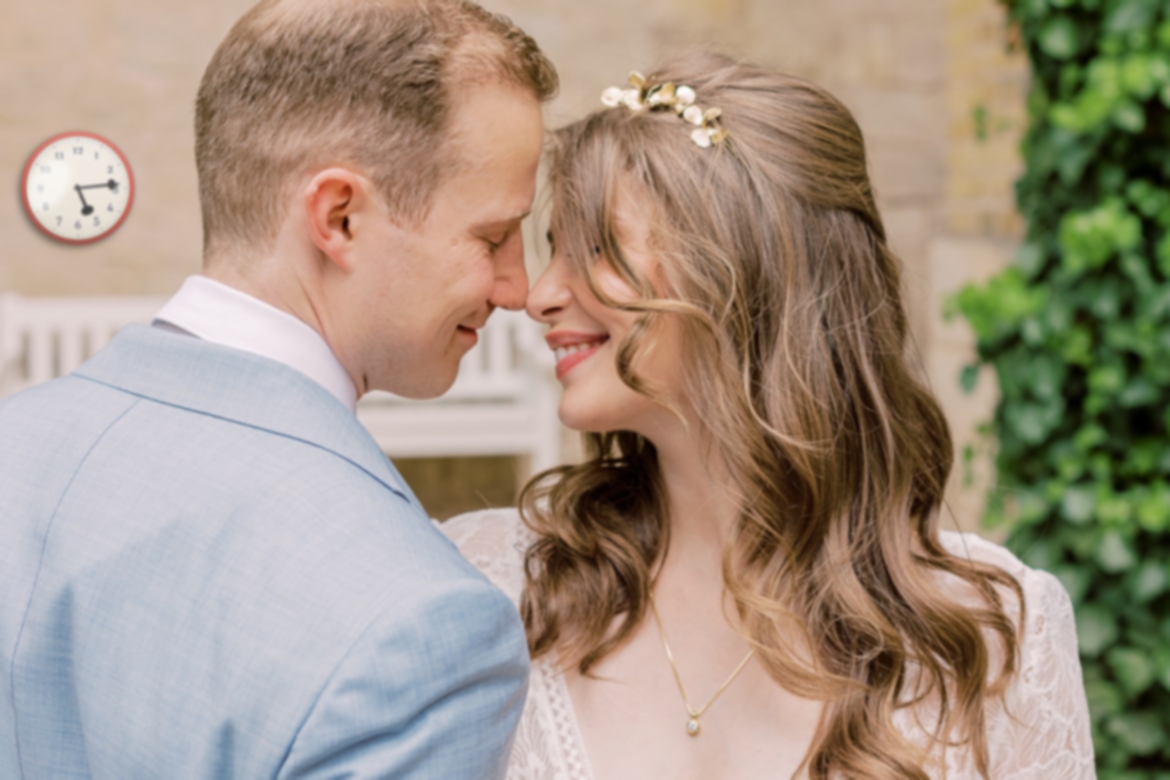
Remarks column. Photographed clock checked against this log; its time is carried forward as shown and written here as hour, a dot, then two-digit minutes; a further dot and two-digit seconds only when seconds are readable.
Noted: 5.14
